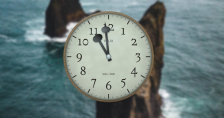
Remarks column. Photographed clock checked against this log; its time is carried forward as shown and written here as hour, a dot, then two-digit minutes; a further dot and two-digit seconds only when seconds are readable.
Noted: 10.59
